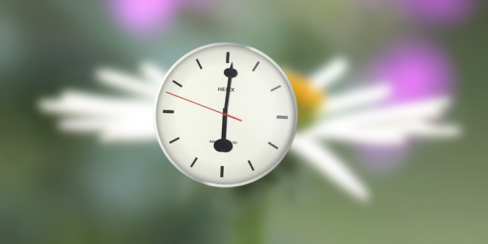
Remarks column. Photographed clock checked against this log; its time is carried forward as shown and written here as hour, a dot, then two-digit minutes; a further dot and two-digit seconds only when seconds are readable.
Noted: 6.00.48
